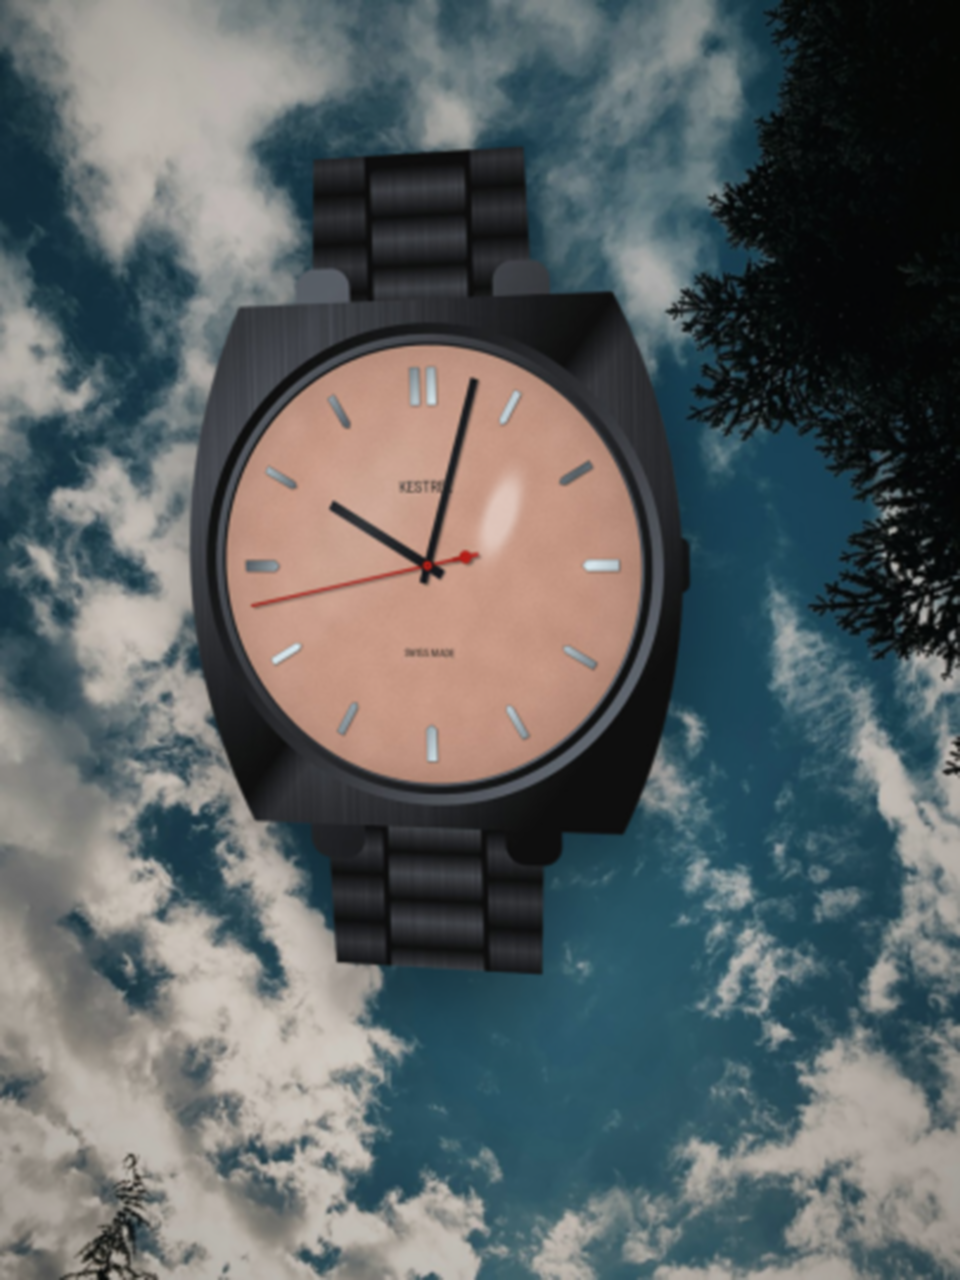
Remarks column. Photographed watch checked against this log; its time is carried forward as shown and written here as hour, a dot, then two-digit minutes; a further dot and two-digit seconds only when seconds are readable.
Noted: 10.02.43
